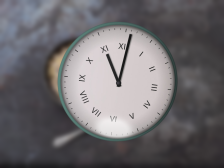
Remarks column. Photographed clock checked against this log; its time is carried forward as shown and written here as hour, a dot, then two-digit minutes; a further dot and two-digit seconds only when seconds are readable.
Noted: 11.01
